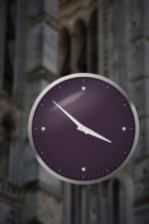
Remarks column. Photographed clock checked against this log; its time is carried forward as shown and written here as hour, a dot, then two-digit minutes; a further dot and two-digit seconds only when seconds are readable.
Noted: 3.52
